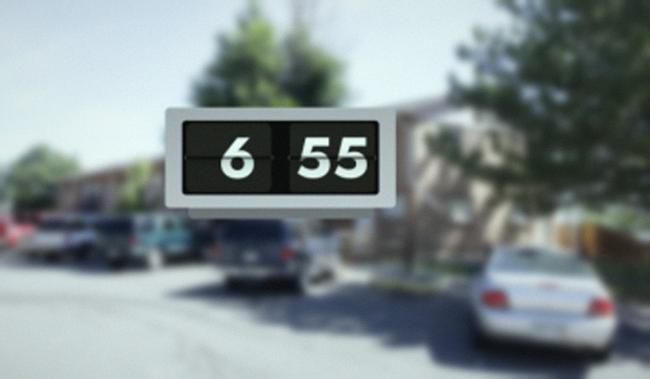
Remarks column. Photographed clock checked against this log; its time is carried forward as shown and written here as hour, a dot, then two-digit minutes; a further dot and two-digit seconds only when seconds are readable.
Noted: 6.55
